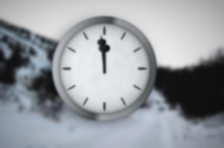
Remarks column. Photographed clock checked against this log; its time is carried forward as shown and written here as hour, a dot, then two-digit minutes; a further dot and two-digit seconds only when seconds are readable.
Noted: 11.59
